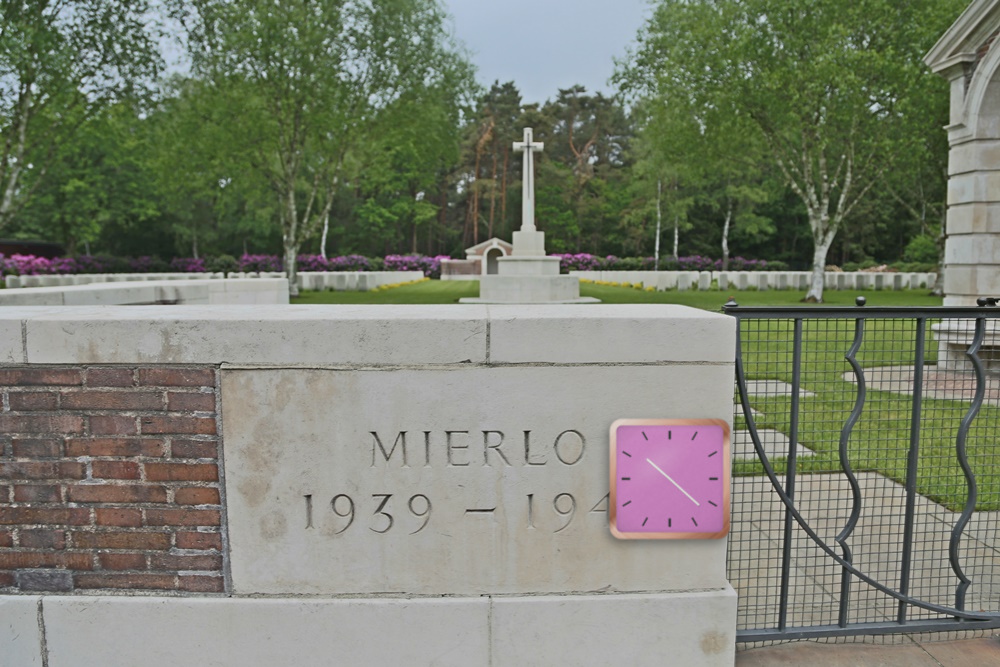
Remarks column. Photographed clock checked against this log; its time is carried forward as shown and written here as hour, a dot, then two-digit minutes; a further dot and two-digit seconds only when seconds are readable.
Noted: 10.22
